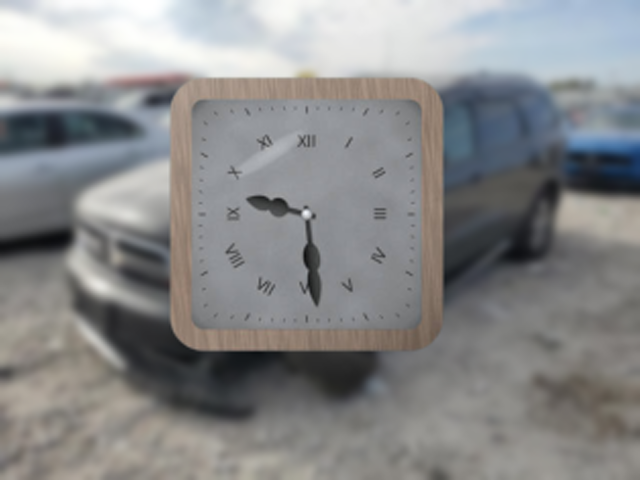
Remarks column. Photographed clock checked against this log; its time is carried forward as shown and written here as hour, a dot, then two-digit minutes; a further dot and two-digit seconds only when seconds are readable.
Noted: 9.29
